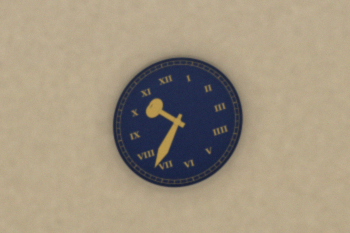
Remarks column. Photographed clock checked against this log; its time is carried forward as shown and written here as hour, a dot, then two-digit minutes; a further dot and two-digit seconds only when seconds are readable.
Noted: 10.37
